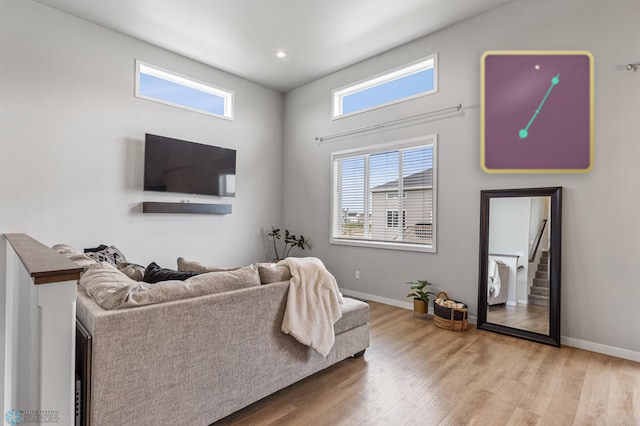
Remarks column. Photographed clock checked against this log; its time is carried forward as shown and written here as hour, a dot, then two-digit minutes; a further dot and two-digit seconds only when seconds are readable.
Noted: 7.05
